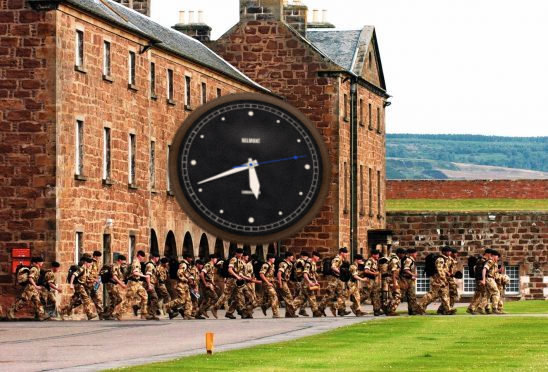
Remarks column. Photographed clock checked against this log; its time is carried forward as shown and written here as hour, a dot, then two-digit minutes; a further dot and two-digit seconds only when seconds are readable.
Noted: 5.41.13
